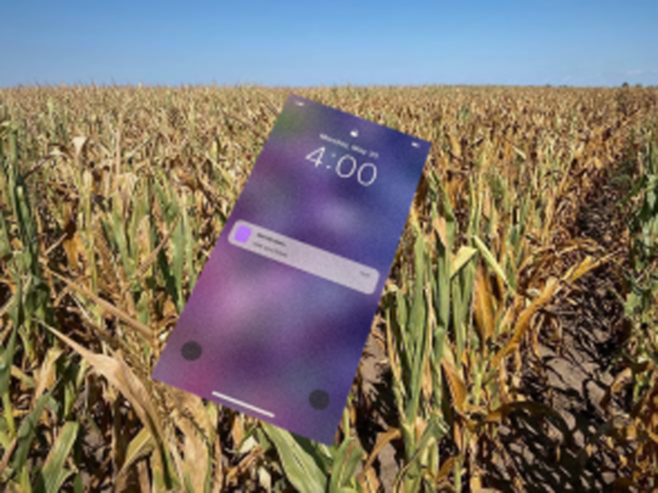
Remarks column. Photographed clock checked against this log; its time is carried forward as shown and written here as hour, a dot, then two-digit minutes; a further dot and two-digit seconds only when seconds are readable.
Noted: 4.00
